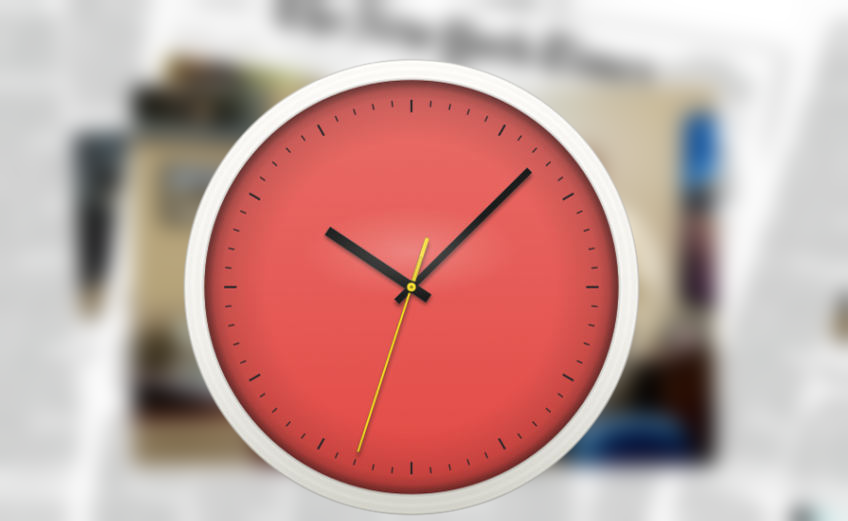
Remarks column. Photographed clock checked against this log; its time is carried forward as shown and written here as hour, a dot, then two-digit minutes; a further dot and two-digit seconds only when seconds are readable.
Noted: 10.07.33
